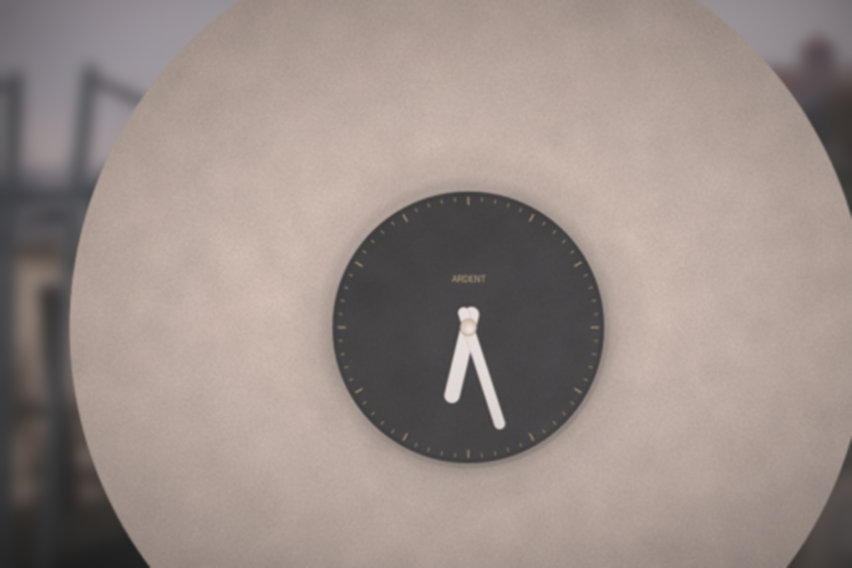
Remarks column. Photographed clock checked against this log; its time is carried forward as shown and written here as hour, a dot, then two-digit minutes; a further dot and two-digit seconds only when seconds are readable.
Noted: 6.27
